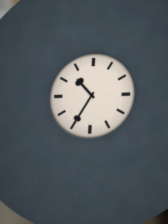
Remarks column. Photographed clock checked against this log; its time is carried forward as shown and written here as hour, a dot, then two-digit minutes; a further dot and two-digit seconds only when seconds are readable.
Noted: 10.35
